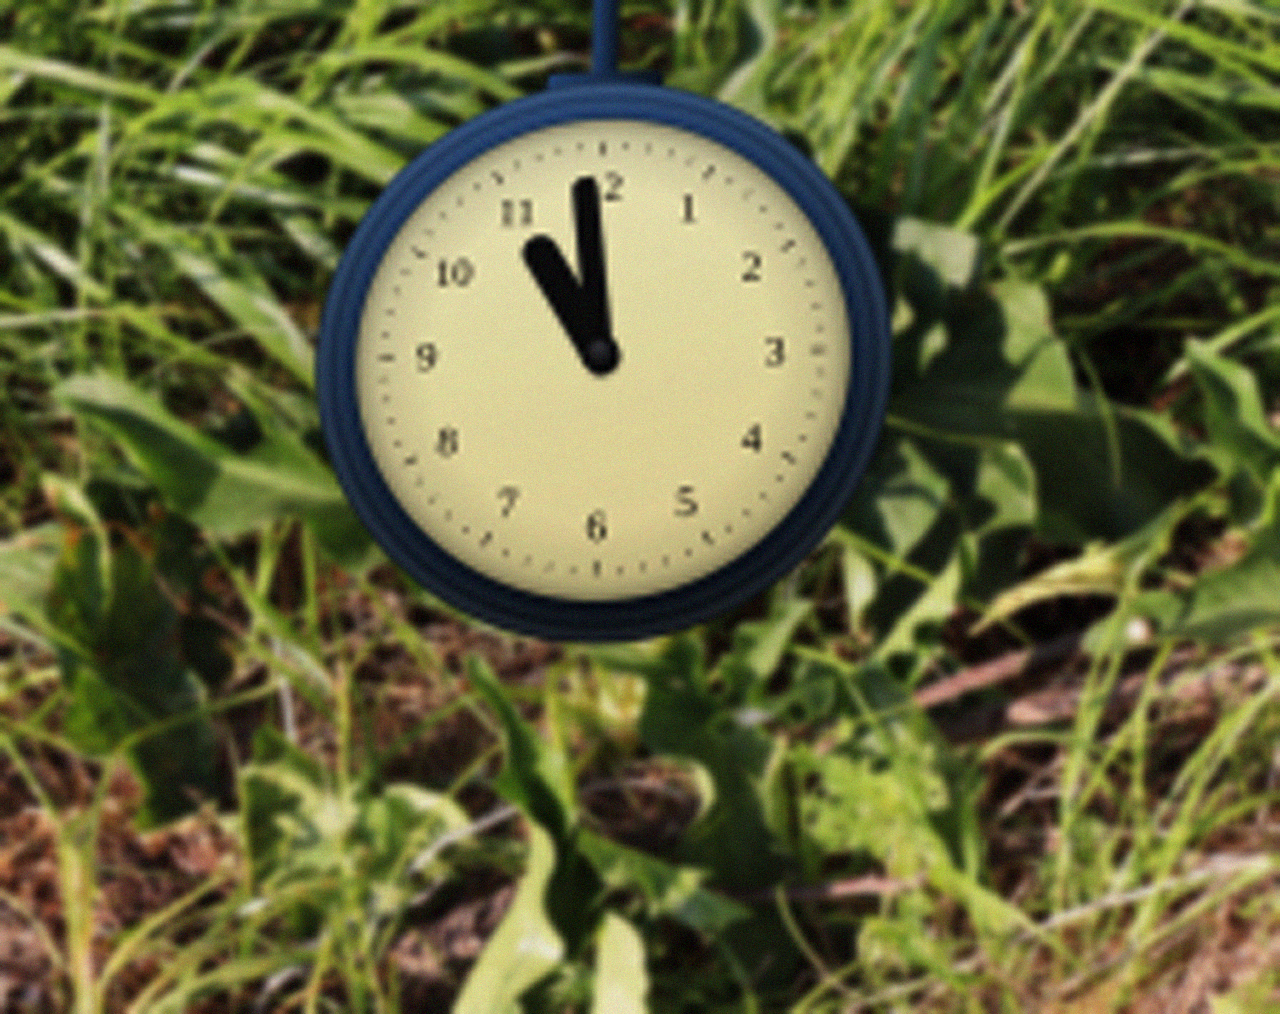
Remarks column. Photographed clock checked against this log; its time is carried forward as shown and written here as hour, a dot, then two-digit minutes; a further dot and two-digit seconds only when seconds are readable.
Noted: 10.59
